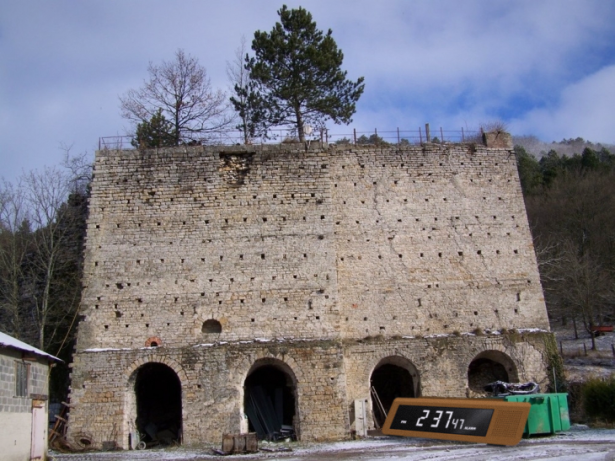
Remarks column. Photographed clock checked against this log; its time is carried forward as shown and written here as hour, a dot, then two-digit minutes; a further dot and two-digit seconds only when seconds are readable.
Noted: 2.37.47
